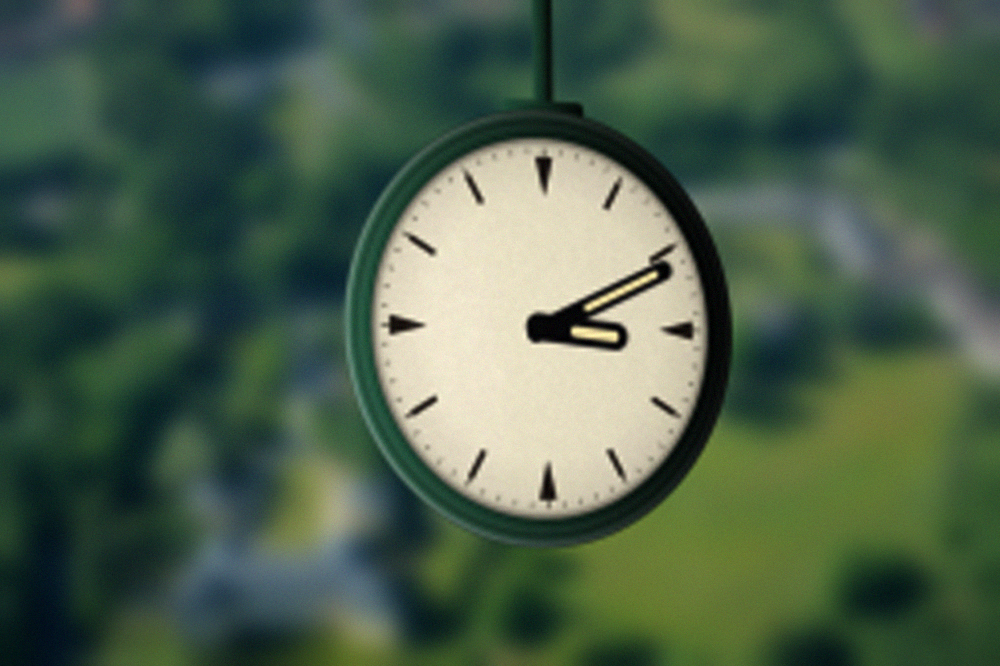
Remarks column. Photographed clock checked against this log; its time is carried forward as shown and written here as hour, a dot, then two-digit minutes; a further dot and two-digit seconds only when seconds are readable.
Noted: 3.11
